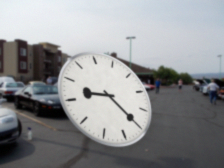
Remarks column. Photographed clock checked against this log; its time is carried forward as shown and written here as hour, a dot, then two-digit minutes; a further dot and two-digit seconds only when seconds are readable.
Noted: 9.25
